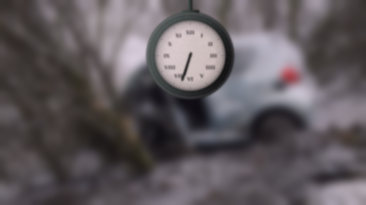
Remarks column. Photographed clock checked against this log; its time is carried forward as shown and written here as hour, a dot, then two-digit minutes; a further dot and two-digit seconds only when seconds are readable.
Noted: 6.33
